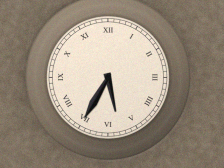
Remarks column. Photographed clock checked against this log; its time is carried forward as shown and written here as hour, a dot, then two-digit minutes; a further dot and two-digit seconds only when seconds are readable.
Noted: 5.35
